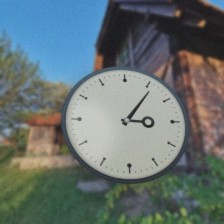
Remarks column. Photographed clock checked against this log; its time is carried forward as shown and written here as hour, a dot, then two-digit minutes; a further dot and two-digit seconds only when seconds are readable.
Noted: 3.06
